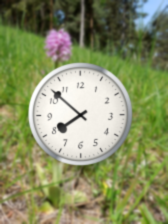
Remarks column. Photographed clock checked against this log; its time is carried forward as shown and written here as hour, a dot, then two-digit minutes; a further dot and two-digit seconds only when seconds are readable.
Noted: 7.52
